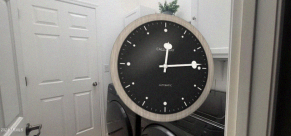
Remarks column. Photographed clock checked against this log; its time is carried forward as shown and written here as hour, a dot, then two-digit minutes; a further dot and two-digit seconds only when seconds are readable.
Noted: 12.14
